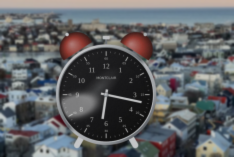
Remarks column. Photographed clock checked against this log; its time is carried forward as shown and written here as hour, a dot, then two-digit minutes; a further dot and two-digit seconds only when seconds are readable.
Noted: 6.17
